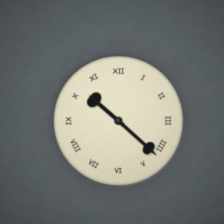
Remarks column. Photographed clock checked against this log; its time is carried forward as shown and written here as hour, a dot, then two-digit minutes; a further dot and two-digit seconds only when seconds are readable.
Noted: 10.22
